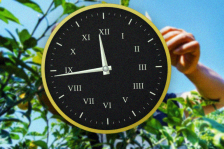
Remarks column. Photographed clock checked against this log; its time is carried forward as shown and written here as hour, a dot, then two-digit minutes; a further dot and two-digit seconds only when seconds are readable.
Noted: 11.44
